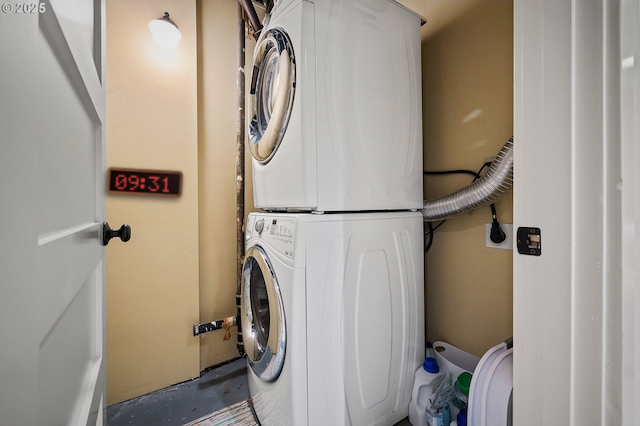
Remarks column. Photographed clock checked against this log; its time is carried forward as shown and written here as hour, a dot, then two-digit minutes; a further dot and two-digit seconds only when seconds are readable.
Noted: 9.31
